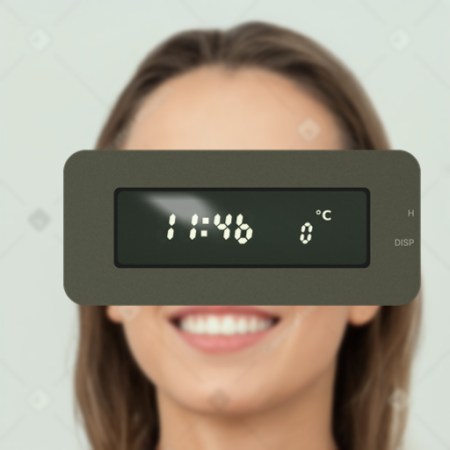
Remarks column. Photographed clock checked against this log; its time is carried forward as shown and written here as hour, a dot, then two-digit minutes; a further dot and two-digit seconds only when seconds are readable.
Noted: 11.46
